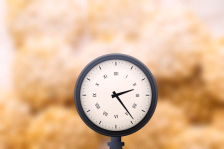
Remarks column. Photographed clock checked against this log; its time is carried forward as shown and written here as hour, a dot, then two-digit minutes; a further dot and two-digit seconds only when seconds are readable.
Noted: 2.24
